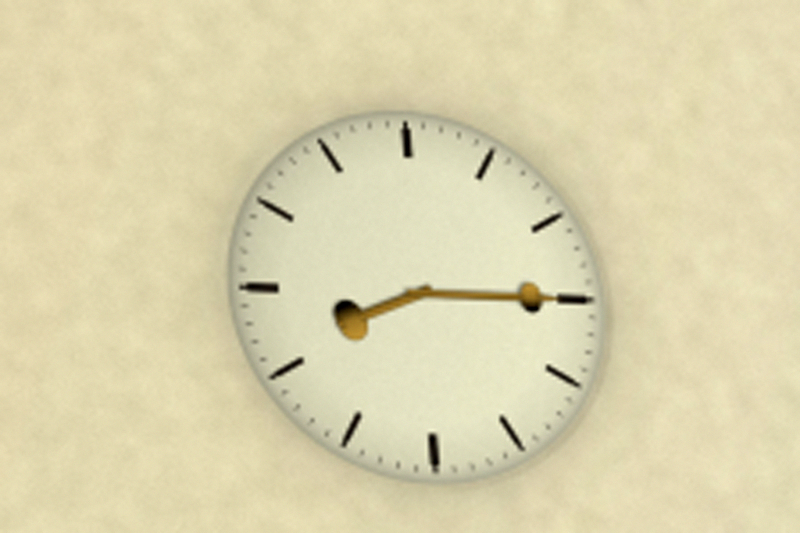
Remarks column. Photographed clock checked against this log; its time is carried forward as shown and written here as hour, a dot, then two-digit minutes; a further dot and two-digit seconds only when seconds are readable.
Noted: 8.15
